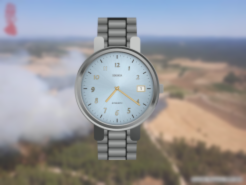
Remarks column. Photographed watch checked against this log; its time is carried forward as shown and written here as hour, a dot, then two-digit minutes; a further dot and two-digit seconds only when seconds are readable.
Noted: 7.21
